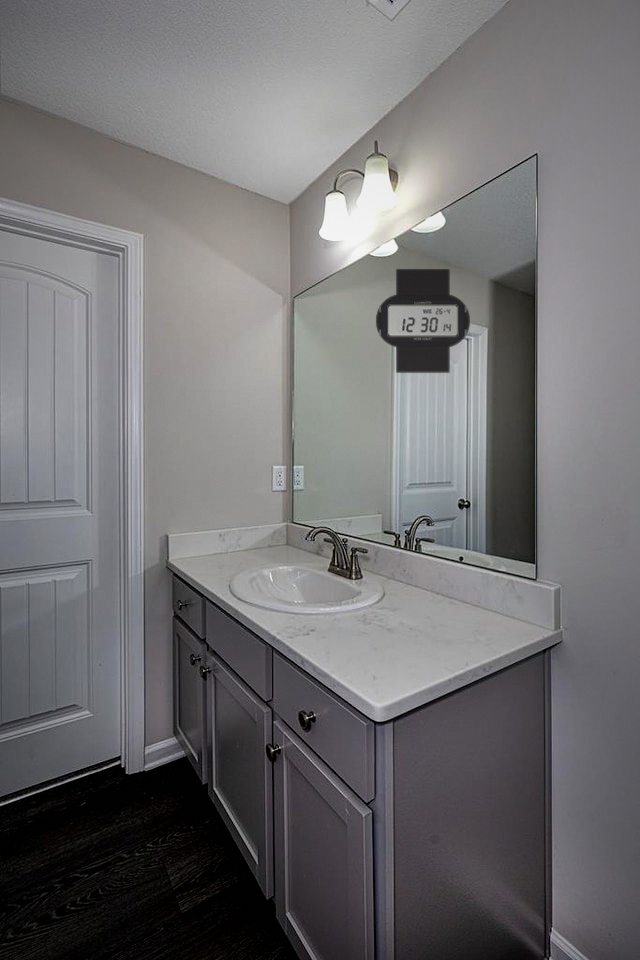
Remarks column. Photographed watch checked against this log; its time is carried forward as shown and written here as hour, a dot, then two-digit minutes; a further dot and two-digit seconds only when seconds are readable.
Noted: 12.30.14
